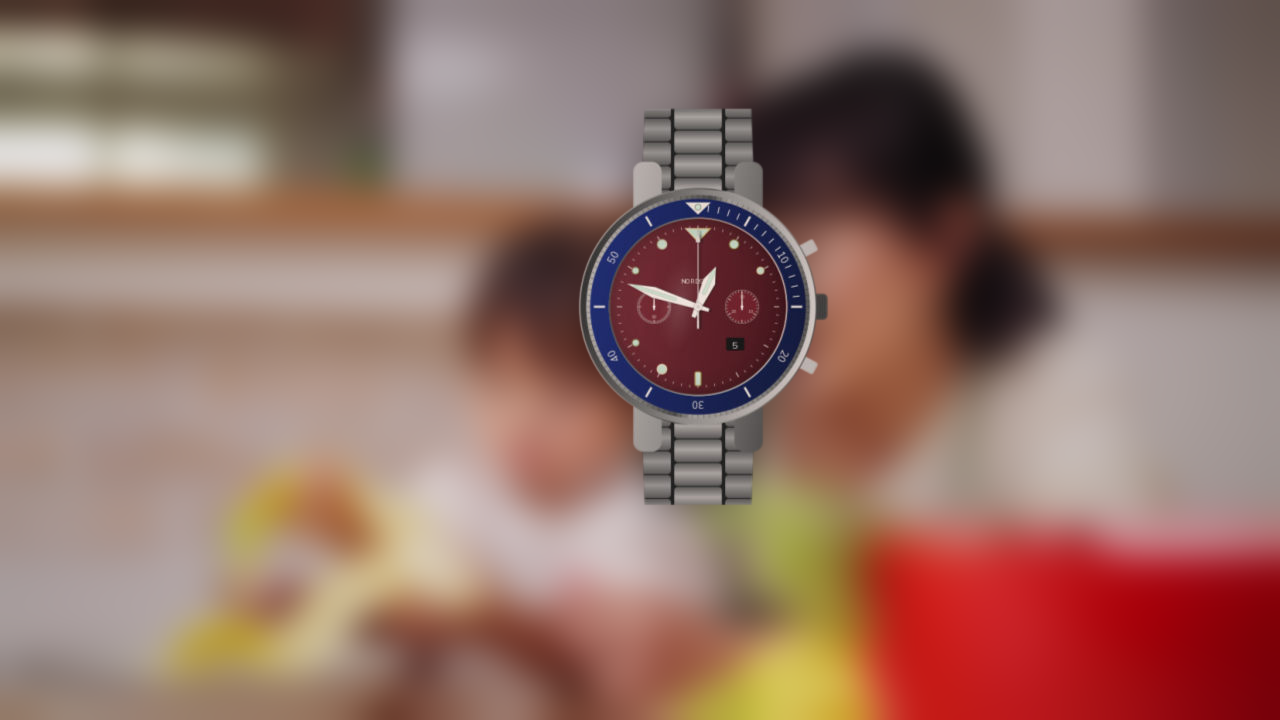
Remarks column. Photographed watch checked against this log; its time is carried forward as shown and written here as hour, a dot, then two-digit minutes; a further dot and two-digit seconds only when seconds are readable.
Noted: 12.48
